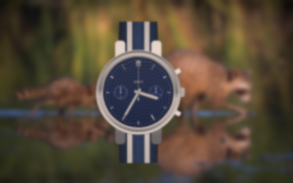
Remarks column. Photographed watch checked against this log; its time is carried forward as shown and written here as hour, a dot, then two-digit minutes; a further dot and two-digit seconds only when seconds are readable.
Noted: 3.35
